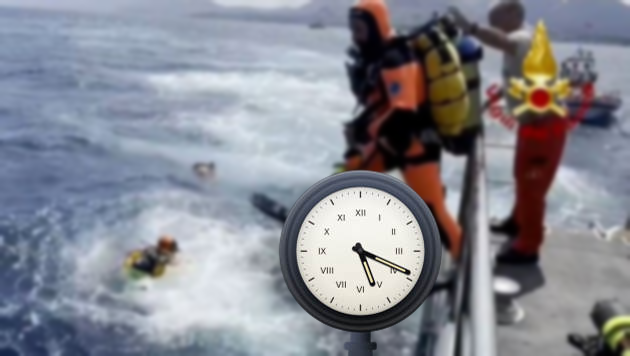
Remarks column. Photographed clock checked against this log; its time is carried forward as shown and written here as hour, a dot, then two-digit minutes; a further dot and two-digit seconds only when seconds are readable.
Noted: 5.19
